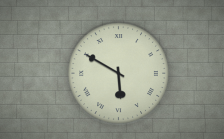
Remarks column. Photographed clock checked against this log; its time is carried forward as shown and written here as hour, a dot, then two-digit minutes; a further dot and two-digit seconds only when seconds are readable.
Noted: 5.50
